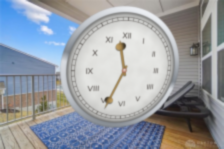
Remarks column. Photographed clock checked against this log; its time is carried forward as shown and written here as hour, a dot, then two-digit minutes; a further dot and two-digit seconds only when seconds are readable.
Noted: 11.34
